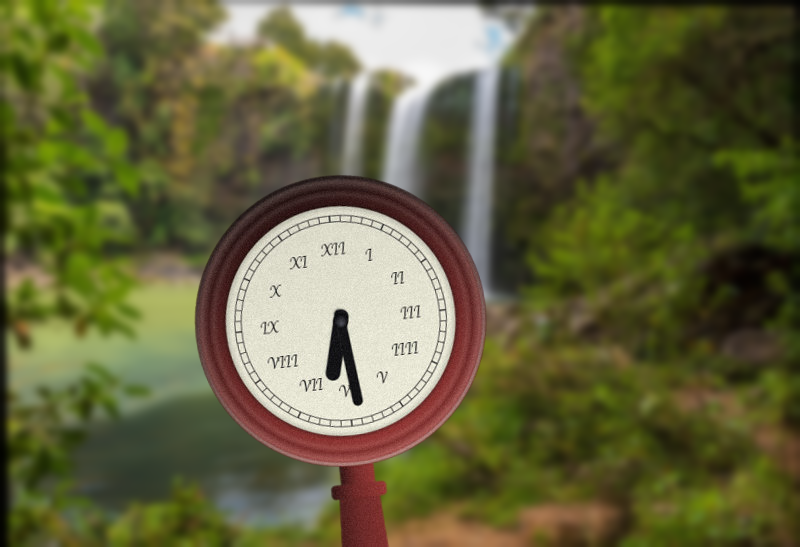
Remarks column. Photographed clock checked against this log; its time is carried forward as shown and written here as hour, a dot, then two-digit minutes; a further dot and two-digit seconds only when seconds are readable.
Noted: 6.29
